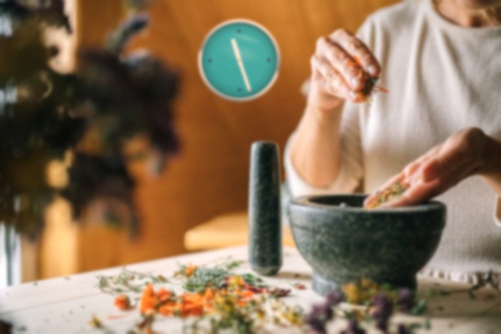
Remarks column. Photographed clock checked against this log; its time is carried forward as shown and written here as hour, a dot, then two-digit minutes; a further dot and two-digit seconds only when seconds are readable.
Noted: 11.27
